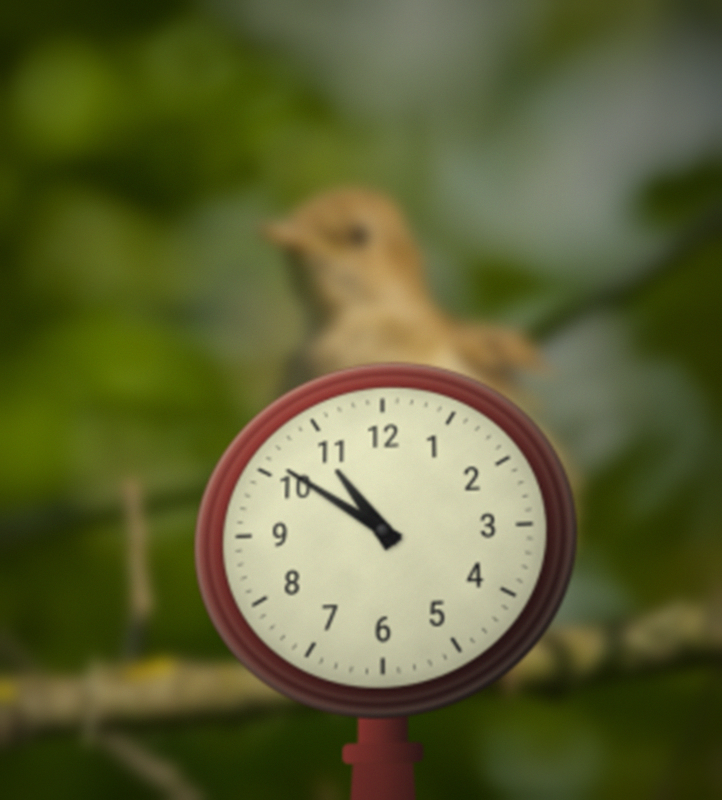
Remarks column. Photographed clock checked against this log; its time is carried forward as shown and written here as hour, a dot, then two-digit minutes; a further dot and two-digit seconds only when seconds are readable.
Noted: 10.51
